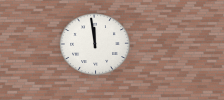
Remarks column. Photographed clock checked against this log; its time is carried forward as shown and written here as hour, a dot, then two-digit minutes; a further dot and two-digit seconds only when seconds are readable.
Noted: 11.59
